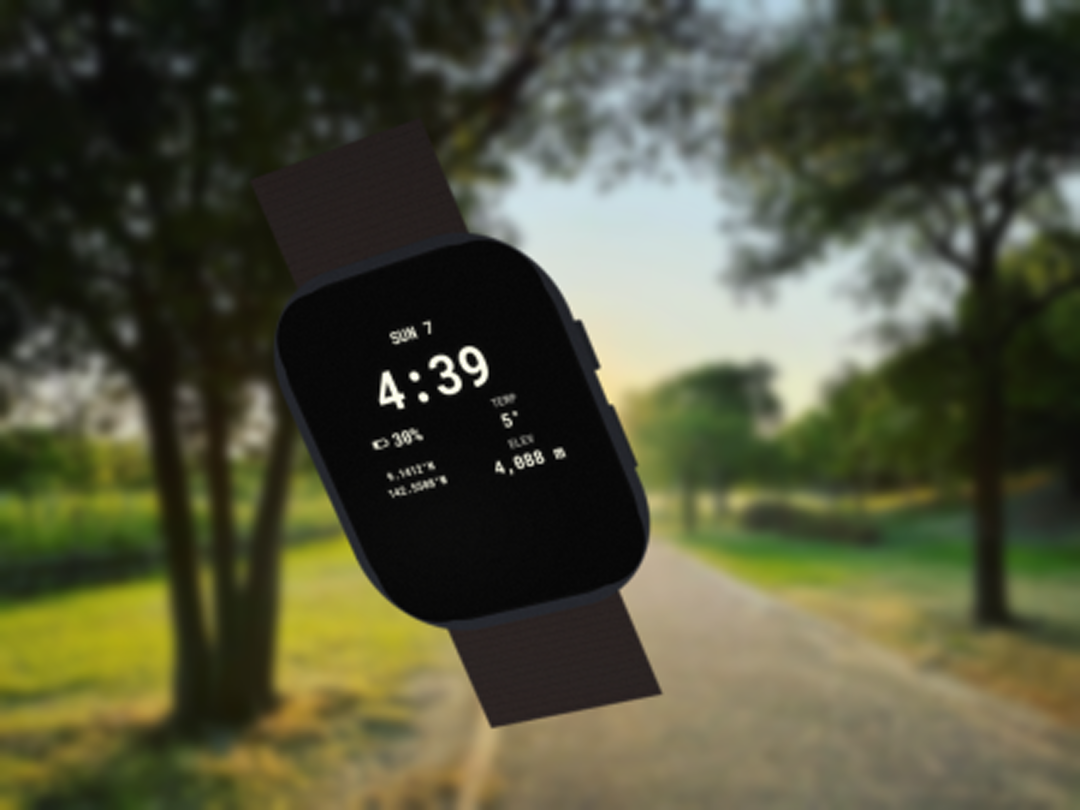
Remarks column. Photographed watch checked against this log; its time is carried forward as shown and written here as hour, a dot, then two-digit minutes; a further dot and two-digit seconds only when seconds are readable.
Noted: 4.39
